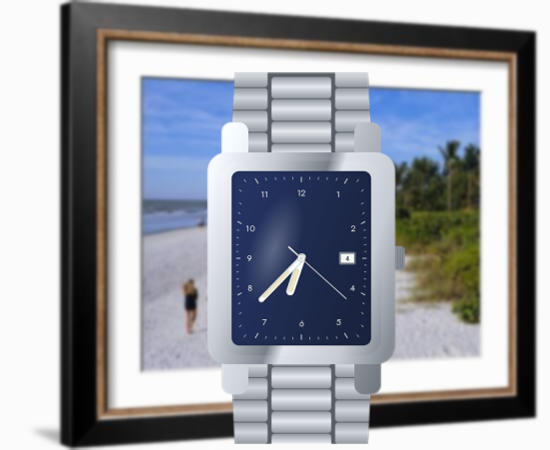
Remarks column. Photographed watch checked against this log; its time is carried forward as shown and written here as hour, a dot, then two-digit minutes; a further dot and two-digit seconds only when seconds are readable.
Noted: 6.37.22
